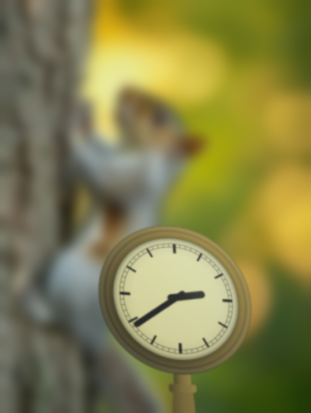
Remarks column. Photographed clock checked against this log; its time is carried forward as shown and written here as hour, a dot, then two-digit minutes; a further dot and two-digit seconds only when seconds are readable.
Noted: 2.39
